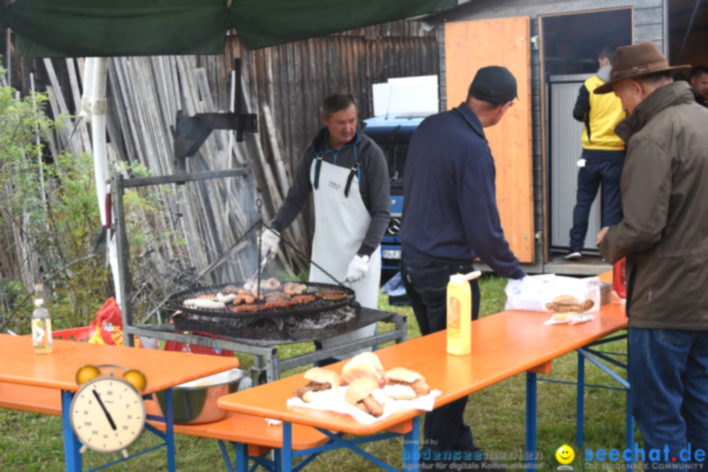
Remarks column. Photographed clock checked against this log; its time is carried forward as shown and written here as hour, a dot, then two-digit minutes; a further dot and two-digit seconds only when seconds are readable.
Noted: 4.54
